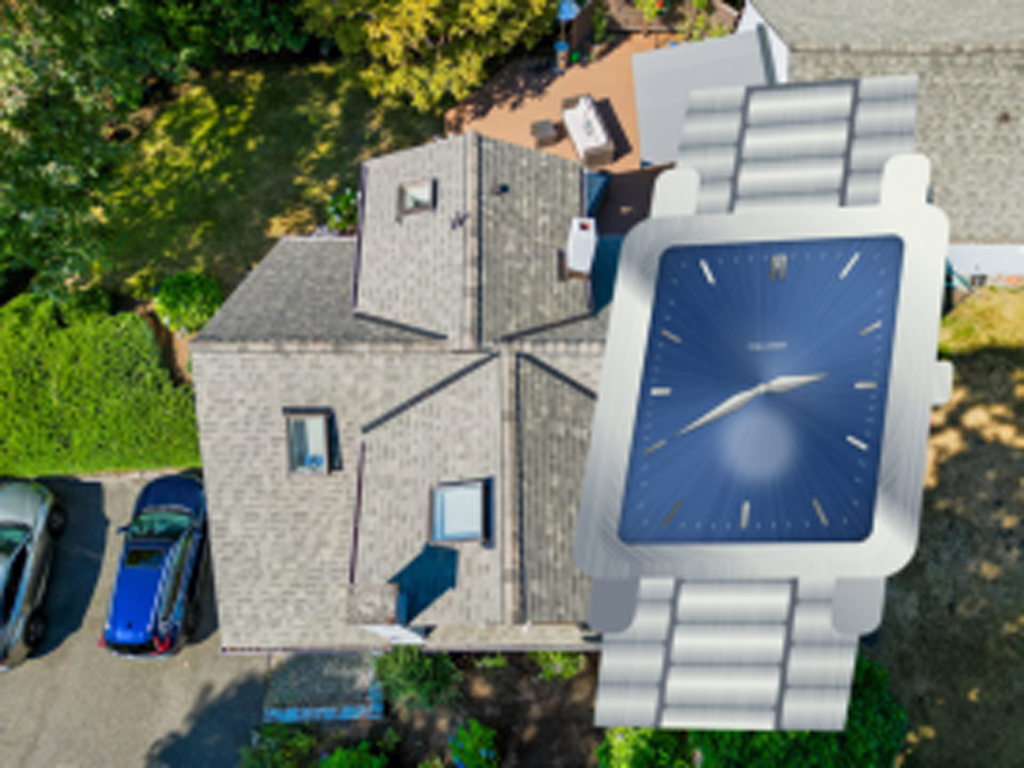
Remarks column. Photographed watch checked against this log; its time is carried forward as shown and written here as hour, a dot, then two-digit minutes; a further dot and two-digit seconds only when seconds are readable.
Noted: 2.40
